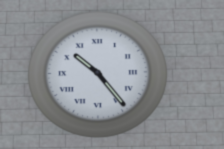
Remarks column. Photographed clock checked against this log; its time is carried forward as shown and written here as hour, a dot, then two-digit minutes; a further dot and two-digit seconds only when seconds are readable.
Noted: 10.24
